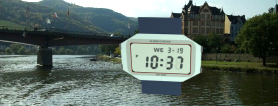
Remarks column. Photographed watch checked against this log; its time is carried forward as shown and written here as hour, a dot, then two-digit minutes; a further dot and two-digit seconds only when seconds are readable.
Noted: 10.37
